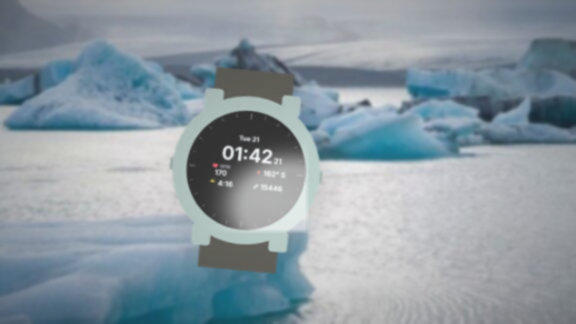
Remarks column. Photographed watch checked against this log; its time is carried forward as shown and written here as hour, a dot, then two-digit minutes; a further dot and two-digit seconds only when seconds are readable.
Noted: 1.42
